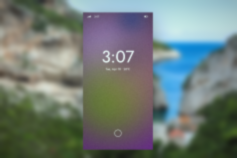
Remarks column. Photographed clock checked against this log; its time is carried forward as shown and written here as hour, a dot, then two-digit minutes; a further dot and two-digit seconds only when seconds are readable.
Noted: 3.07
